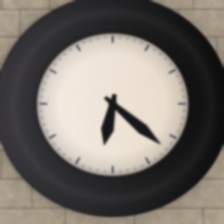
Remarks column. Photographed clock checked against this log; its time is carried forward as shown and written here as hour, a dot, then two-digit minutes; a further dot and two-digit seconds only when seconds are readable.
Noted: 6.22
